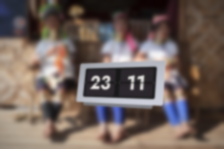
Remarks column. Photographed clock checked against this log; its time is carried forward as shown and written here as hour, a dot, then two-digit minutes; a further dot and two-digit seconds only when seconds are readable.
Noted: 23.11
